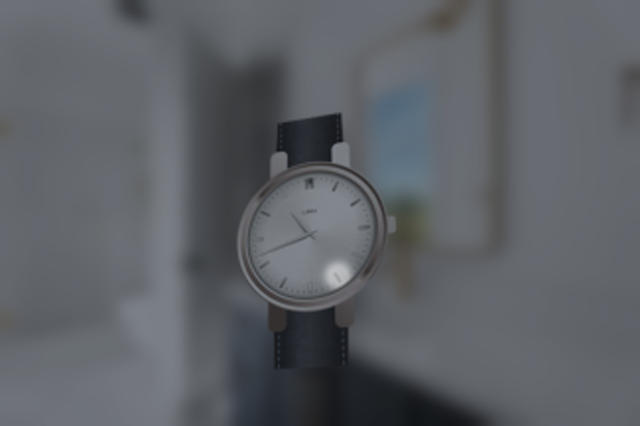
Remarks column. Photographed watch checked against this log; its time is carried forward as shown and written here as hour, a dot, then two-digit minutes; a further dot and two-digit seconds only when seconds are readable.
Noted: 10.42
